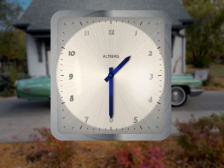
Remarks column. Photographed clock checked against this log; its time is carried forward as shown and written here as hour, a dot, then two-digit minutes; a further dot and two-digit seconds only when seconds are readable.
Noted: 1.30
